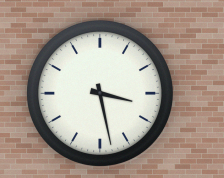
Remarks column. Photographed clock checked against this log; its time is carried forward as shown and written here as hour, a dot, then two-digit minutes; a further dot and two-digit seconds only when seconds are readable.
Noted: 3.28
